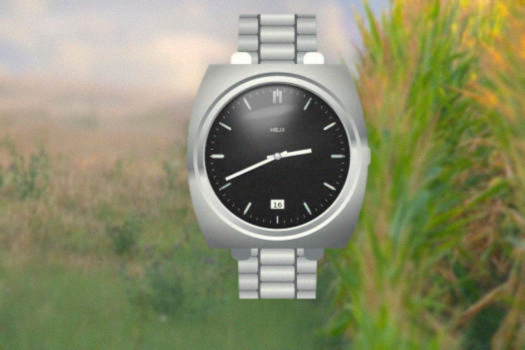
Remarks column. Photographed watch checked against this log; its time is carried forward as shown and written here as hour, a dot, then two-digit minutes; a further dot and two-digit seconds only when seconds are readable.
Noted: 2.41
